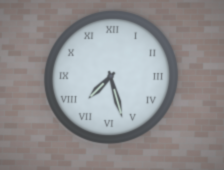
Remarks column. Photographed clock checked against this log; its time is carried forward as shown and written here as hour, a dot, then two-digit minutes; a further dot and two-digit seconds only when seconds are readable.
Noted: 7.27
